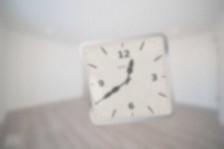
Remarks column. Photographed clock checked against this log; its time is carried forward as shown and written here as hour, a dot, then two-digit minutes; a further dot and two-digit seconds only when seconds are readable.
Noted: 12.40
